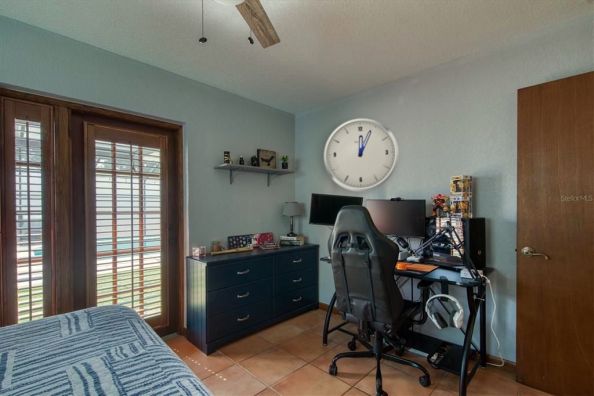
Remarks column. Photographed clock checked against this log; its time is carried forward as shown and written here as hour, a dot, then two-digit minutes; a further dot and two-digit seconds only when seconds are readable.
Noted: 12.04
